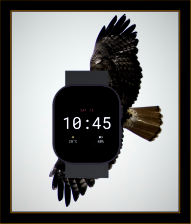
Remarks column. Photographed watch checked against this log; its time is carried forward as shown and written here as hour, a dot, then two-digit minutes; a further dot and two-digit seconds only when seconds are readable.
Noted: 10.45
